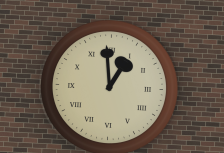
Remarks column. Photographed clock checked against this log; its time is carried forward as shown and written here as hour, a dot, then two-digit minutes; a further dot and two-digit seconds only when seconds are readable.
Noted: 12.59
